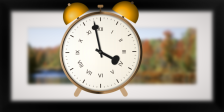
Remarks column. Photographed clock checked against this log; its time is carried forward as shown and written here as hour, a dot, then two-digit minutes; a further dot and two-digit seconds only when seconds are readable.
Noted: 3.58
